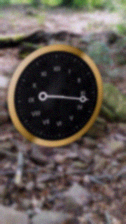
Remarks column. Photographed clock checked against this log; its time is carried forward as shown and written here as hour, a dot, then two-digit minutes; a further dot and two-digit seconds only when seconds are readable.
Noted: 9.17
